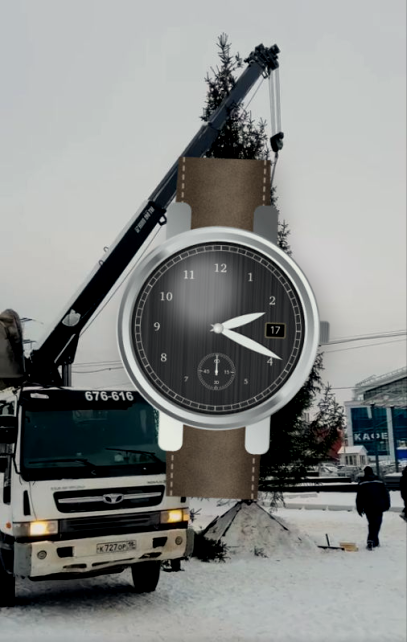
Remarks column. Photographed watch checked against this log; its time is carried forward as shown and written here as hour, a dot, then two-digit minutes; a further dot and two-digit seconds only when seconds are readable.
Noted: 2.19
